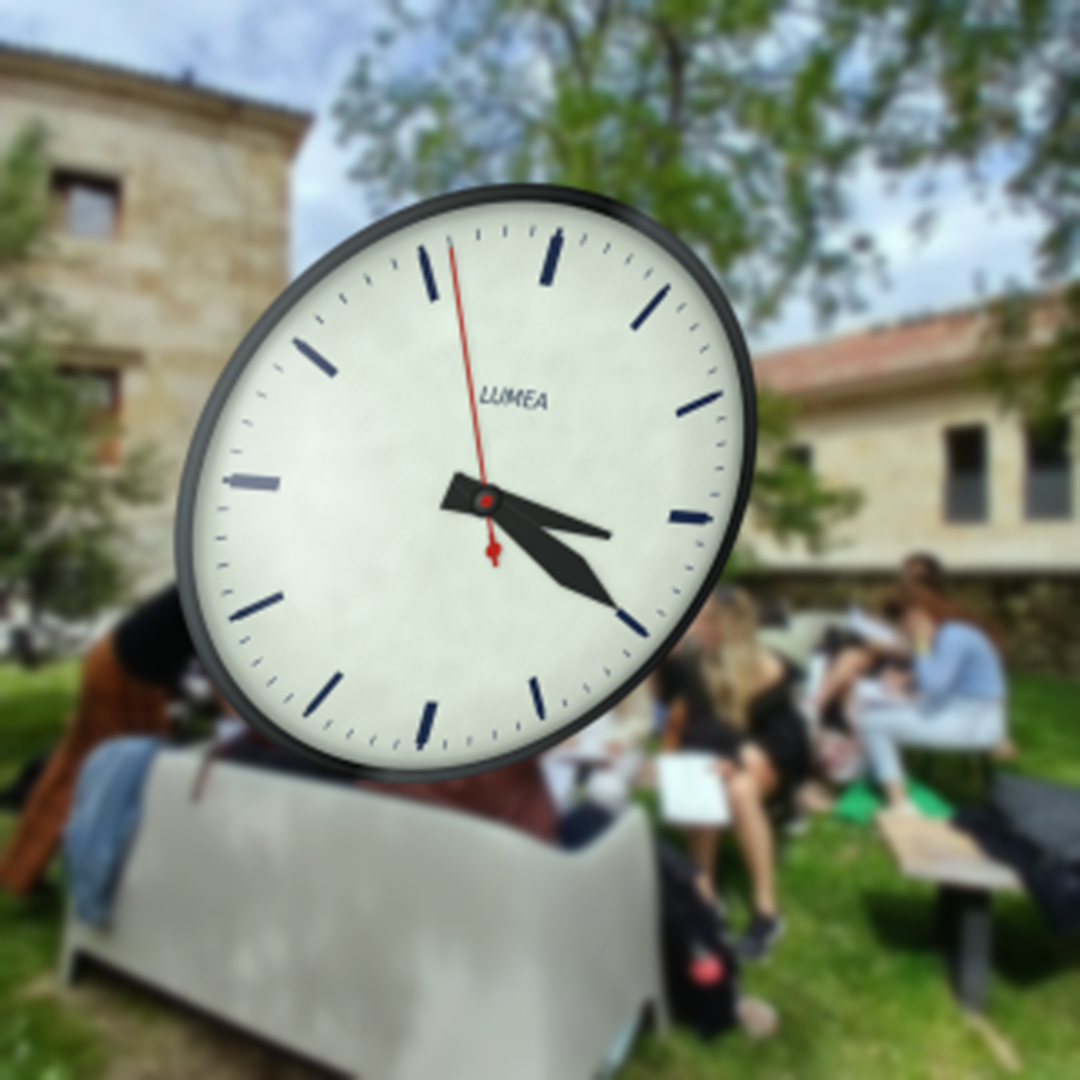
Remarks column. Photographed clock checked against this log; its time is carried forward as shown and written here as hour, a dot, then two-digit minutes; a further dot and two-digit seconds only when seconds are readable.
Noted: 3.19.56
